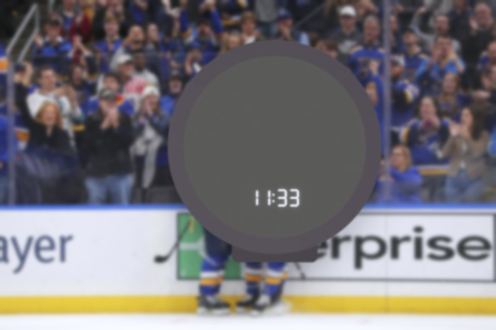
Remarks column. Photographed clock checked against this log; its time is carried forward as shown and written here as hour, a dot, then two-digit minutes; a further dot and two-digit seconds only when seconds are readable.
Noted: 11.33
